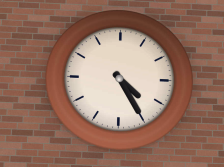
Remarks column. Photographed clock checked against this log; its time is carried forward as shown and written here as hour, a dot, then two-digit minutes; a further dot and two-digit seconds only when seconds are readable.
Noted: 4.25
